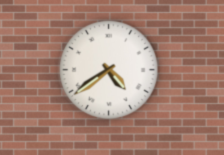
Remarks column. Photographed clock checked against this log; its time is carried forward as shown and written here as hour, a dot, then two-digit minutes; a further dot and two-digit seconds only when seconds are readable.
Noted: 4.39
